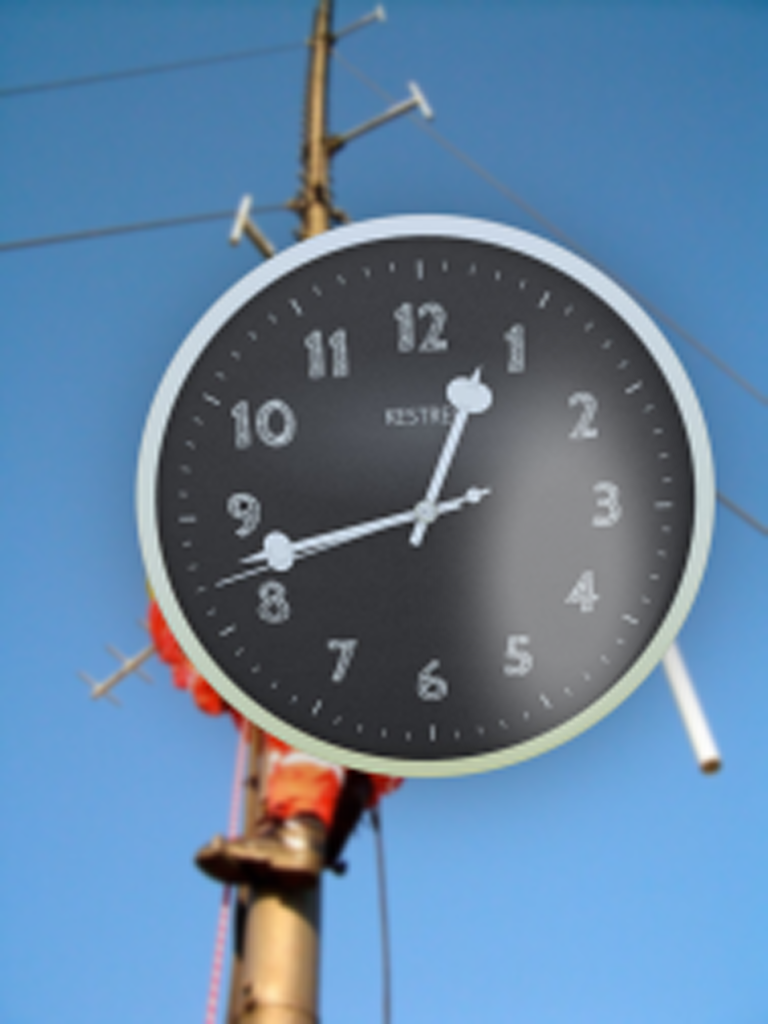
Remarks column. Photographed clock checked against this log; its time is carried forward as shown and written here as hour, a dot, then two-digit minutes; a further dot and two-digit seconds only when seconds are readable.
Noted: 12.42.42
